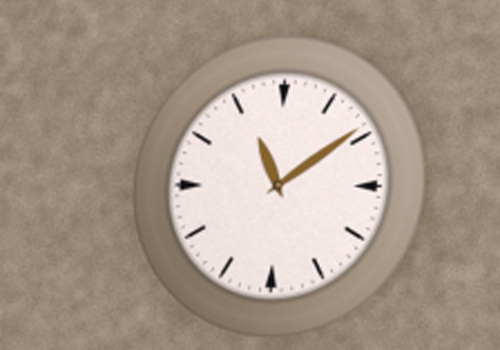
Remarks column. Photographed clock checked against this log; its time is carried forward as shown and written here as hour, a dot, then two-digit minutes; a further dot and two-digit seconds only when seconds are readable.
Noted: 11.09
